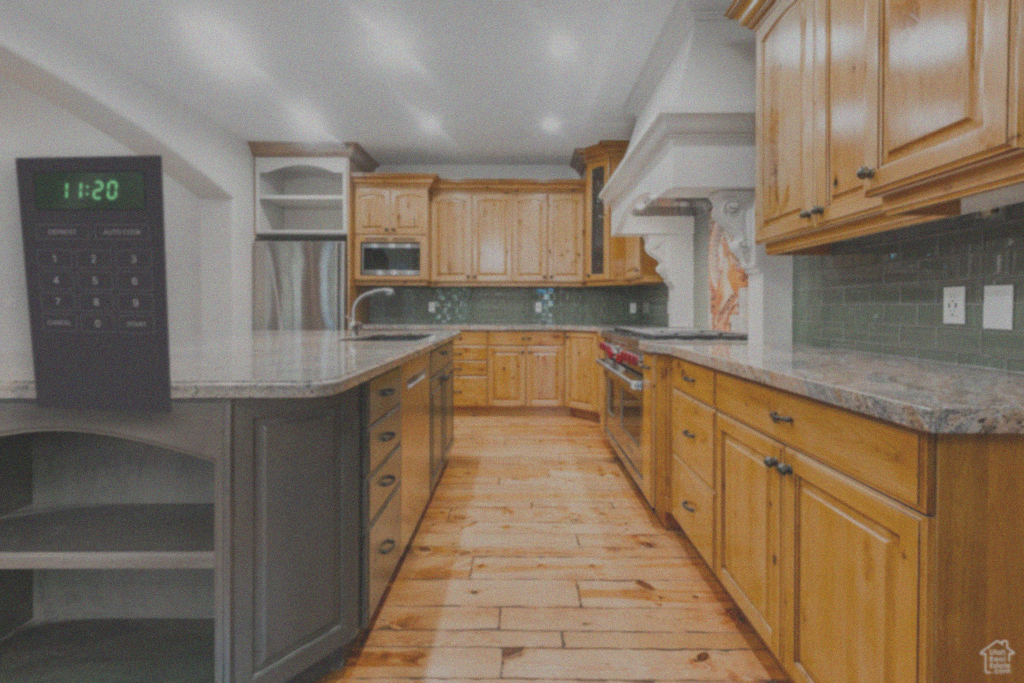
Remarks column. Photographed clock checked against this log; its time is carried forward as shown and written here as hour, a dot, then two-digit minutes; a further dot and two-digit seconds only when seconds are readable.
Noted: 11.20
